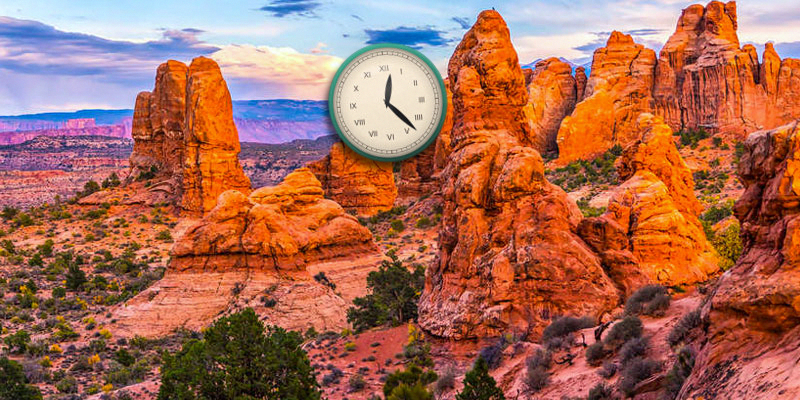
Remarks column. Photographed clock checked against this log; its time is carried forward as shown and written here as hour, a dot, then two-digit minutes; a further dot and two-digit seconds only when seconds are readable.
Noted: 12.23
